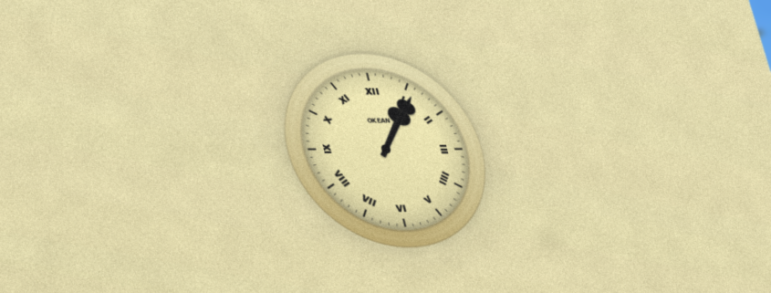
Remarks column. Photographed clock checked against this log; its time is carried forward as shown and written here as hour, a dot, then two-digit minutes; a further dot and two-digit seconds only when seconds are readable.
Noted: 1.06
